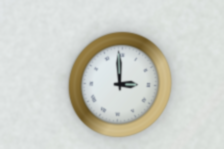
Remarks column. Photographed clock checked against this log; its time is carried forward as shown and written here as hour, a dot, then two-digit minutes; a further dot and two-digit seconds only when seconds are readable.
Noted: 2.59
